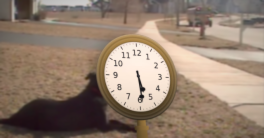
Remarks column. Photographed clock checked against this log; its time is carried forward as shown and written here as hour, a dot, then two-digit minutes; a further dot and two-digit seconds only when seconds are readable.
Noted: 5.29
